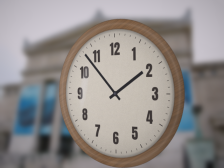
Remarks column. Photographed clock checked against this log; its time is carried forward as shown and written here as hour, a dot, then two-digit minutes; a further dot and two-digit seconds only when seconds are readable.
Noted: 1.53
